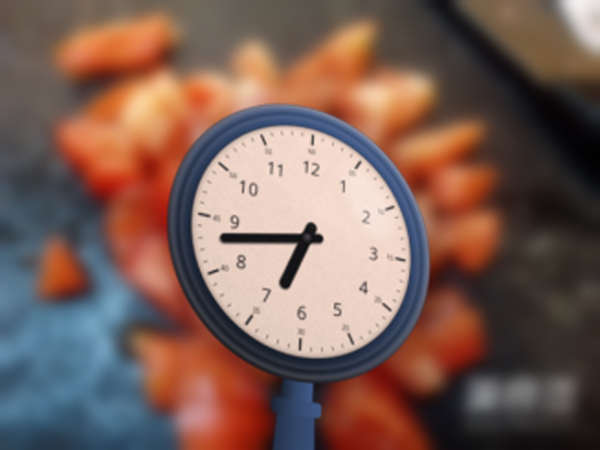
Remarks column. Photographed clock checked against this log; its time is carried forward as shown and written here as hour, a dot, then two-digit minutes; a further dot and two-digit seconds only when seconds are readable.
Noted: 6.43
